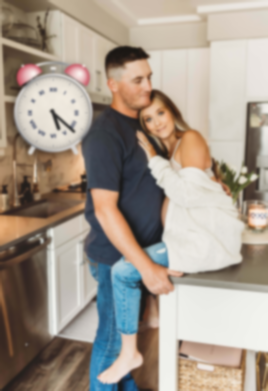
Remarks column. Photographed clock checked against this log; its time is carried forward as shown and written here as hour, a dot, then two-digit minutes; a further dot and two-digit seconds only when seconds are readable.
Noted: 5.22
